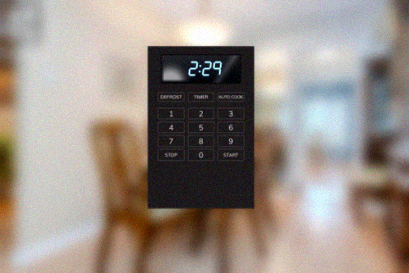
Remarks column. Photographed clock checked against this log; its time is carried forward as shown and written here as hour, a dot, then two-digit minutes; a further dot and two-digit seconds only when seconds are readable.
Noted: 2.29
